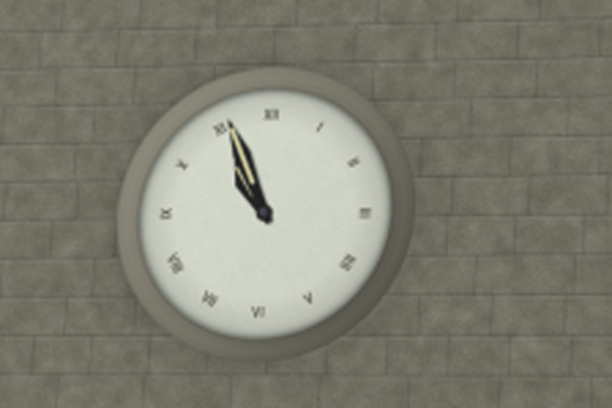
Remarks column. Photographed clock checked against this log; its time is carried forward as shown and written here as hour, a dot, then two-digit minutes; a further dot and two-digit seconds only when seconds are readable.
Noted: 10.56
